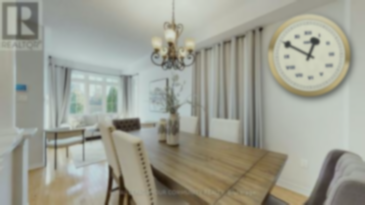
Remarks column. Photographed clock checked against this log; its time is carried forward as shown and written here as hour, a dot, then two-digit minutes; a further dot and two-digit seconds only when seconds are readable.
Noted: 12.50
